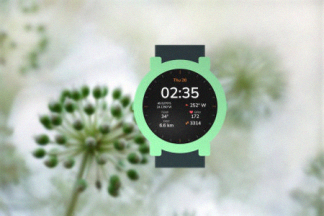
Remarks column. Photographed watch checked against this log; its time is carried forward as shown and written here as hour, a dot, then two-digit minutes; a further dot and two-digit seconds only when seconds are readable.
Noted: 2.35
